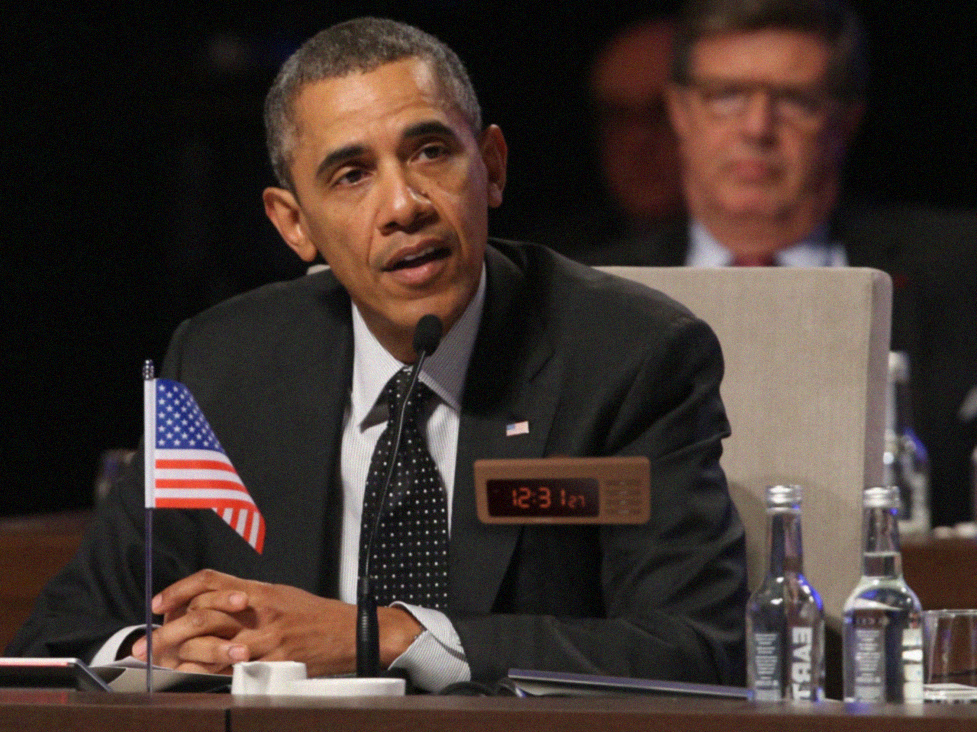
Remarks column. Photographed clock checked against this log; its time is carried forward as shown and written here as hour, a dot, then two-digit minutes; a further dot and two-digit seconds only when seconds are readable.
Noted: 12.31
